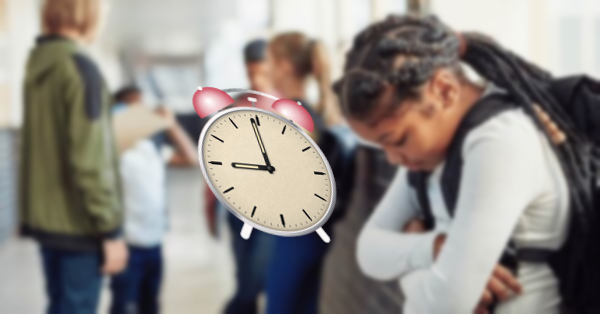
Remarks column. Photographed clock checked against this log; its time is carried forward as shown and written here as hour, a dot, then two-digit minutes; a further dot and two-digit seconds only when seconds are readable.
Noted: 8.59
